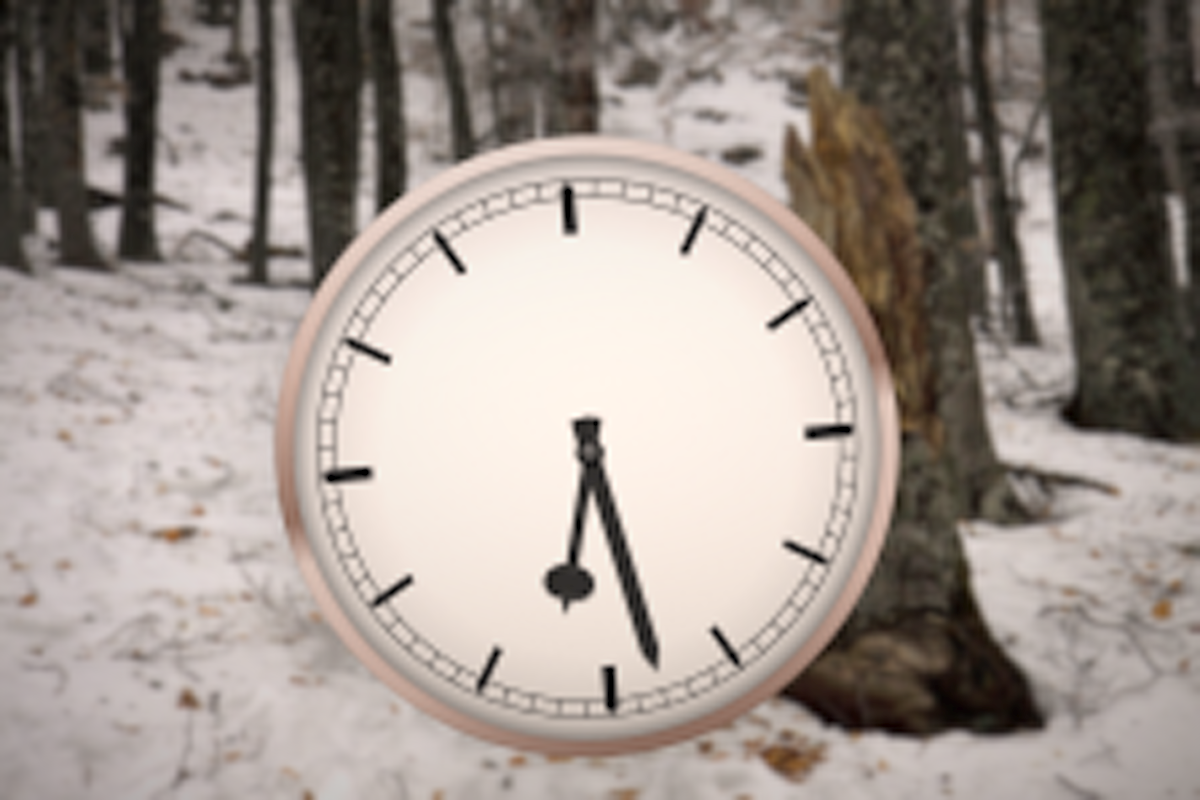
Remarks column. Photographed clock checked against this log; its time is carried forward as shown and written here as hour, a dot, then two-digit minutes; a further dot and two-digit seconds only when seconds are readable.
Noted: 6.28
